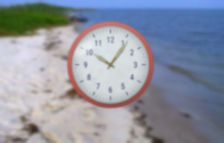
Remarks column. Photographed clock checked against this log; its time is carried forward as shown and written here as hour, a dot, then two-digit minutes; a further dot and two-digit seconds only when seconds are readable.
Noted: 10.06
